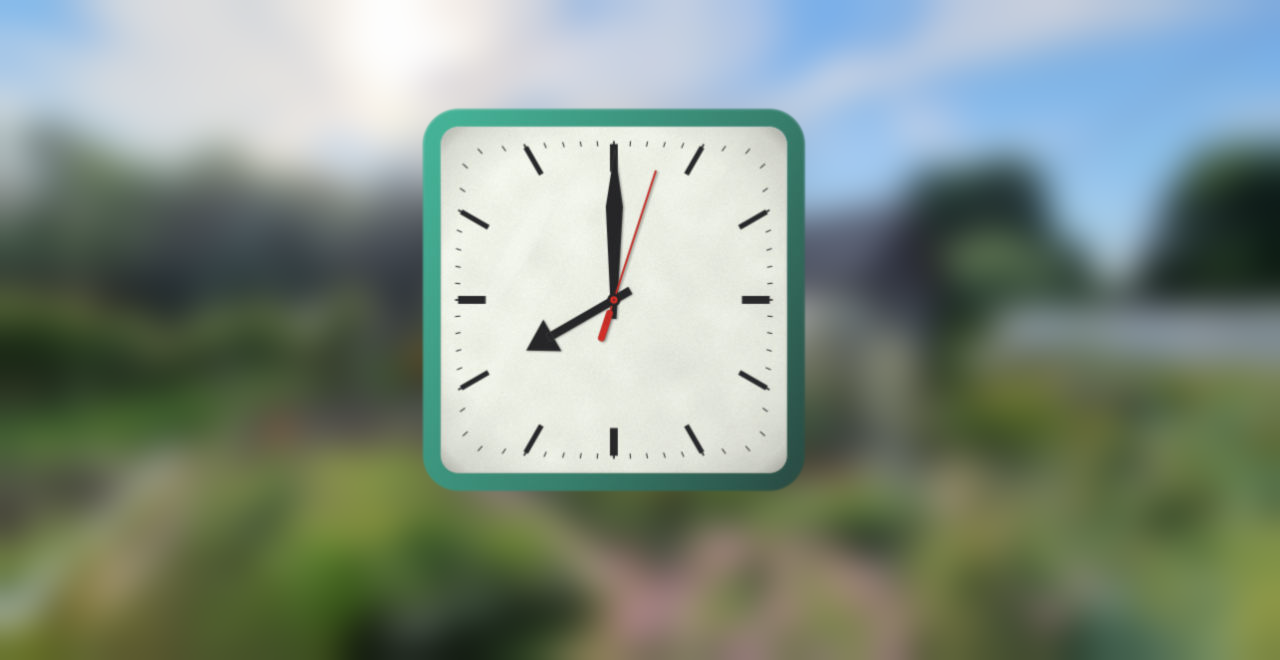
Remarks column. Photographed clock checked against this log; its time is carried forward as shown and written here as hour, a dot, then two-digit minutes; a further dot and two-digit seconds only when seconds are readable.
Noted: 8.00.03
